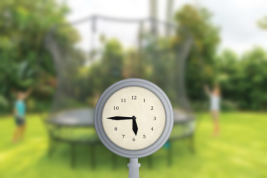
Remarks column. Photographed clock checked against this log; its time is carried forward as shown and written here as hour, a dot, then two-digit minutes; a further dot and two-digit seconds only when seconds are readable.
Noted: 5.45
